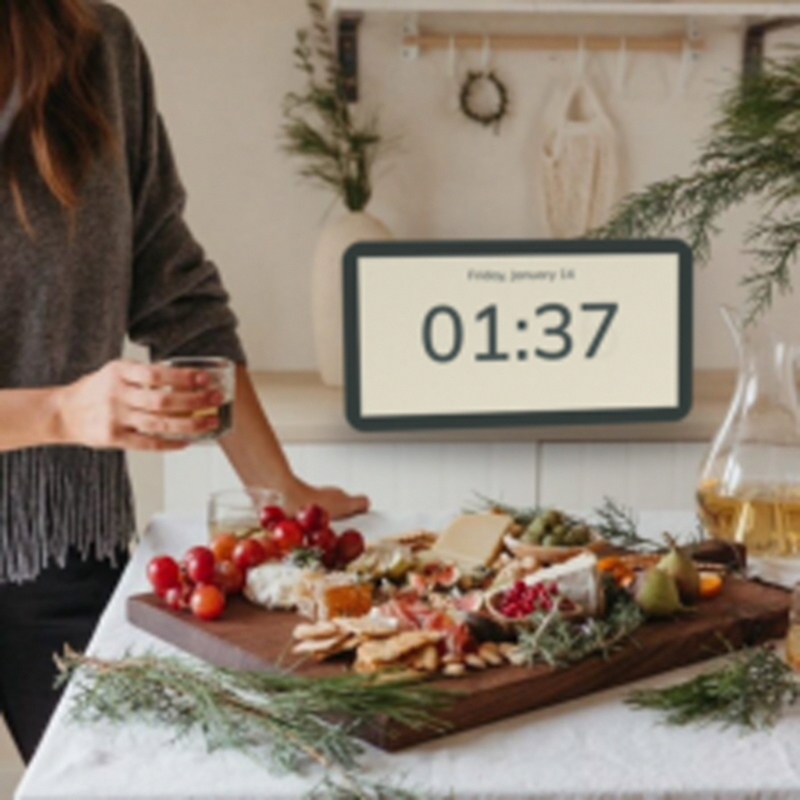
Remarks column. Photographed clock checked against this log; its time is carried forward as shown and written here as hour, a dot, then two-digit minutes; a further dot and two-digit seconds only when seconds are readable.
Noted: 1.37
